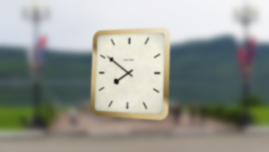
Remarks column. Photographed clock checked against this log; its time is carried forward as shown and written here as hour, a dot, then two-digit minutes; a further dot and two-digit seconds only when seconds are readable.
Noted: 7.51
